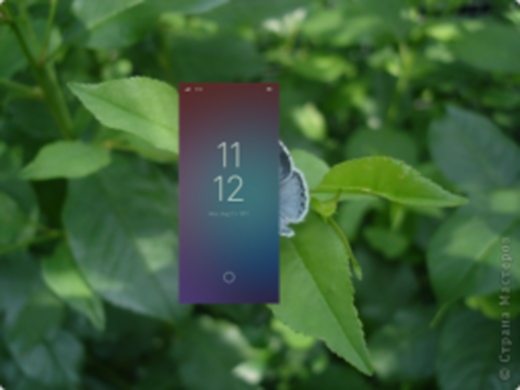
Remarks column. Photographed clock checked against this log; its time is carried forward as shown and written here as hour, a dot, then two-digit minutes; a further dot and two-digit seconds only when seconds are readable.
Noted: 11.12
